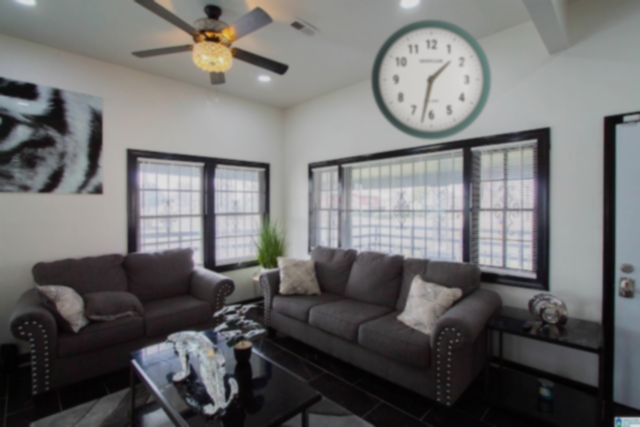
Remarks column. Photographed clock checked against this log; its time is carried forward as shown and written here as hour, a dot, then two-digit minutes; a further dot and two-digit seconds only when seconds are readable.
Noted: 1.32
